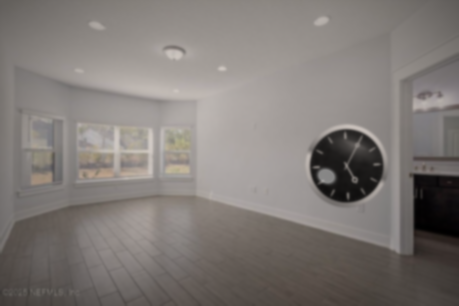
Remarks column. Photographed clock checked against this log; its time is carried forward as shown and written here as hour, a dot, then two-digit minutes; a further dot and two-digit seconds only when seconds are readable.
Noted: 5.05
